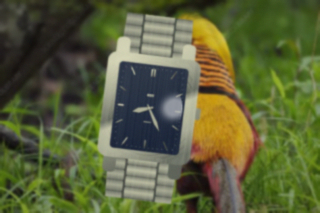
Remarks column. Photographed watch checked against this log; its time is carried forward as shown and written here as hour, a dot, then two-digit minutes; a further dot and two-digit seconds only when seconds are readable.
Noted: 8.25
